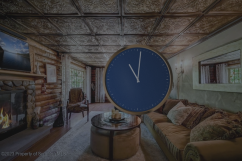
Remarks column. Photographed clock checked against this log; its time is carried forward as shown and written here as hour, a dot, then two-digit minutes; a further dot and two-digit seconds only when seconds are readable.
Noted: 11.01
